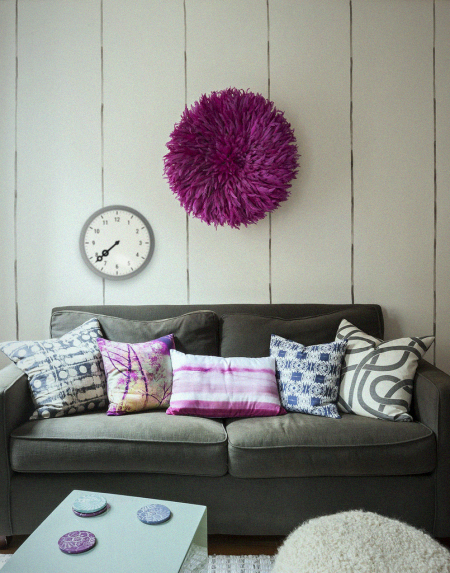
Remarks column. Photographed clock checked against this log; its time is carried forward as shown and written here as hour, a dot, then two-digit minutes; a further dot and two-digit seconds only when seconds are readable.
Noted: 7.38
